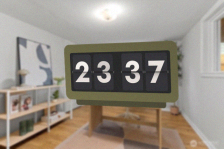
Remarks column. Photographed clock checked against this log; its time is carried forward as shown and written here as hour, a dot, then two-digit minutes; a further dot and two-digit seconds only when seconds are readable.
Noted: 23.37
